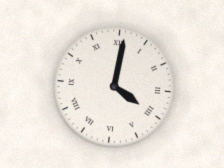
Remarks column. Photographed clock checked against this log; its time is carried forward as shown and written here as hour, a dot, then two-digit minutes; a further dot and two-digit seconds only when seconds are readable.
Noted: 4.01
